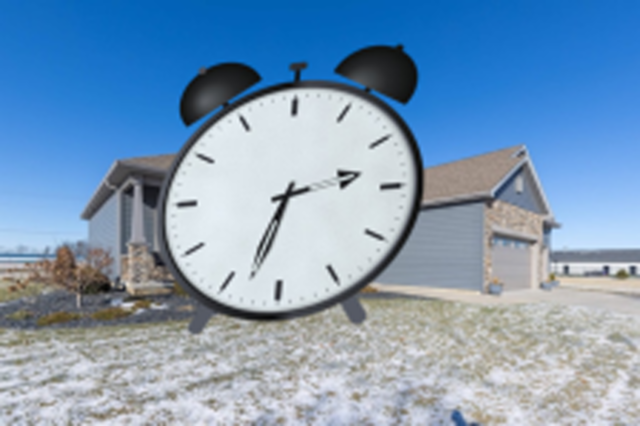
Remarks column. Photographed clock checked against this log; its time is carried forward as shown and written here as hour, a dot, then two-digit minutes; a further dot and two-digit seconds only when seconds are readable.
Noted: 2.33
